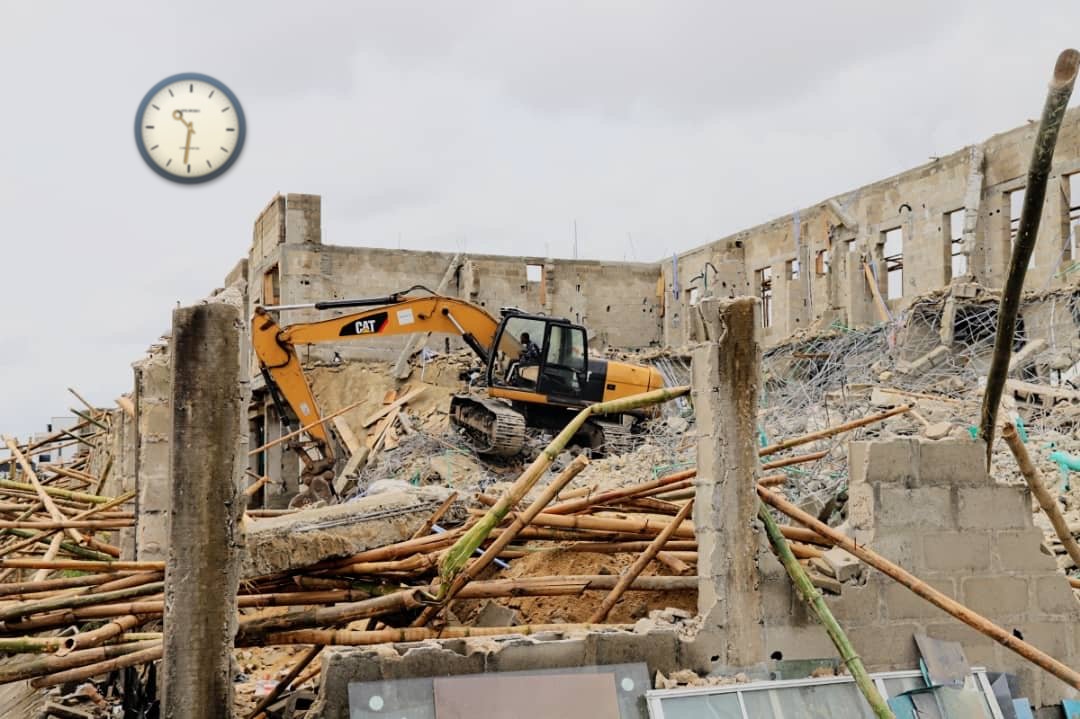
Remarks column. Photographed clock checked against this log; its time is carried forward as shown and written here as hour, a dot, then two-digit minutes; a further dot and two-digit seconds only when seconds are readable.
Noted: 10.31
